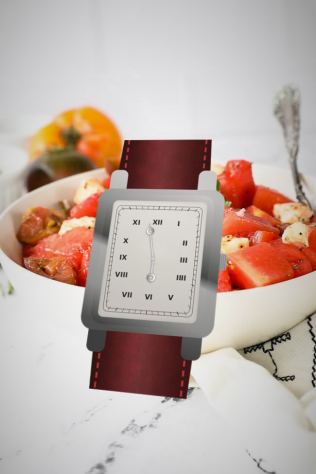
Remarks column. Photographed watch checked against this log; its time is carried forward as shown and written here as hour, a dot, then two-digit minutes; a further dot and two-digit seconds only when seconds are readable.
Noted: 5.58
